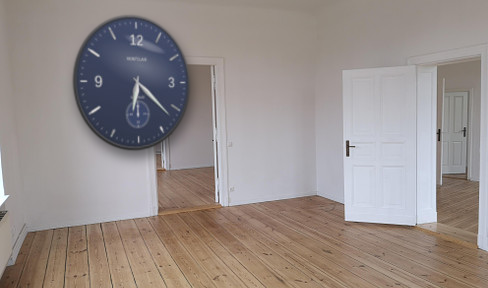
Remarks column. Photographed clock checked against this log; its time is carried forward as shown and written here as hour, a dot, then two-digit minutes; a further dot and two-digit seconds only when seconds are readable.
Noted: 6.22
